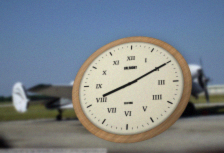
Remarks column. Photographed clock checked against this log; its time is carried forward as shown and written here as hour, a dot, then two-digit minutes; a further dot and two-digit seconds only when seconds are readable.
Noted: 8.10
